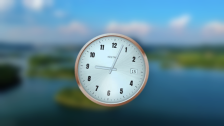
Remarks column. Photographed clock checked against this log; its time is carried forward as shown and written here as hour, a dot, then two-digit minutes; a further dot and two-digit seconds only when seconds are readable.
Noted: 9.03
